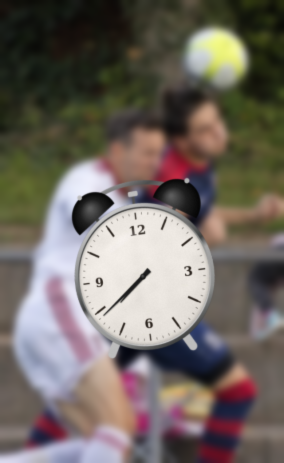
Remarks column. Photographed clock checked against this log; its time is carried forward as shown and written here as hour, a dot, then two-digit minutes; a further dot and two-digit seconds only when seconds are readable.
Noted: 7.39
